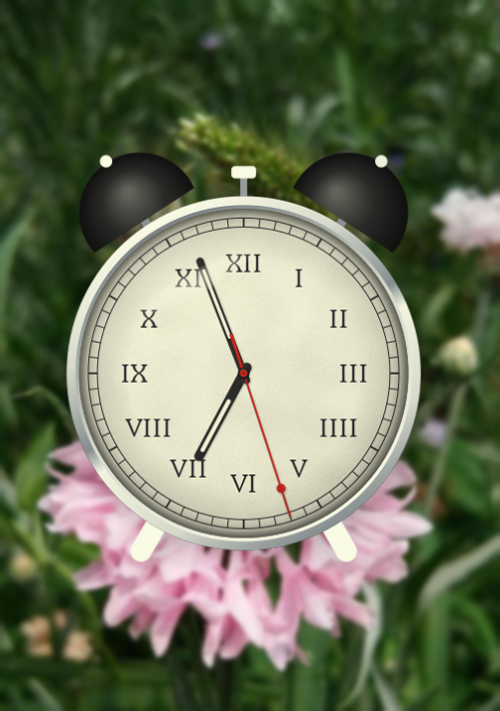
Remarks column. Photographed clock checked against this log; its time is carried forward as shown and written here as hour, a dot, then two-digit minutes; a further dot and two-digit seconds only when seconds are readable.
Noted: 6.56.27
